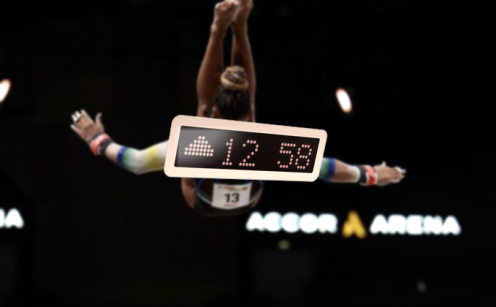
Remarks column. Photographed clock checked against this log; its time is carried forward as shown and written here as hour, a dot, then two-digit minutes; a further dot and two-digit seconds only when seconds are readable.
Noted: 12.58
